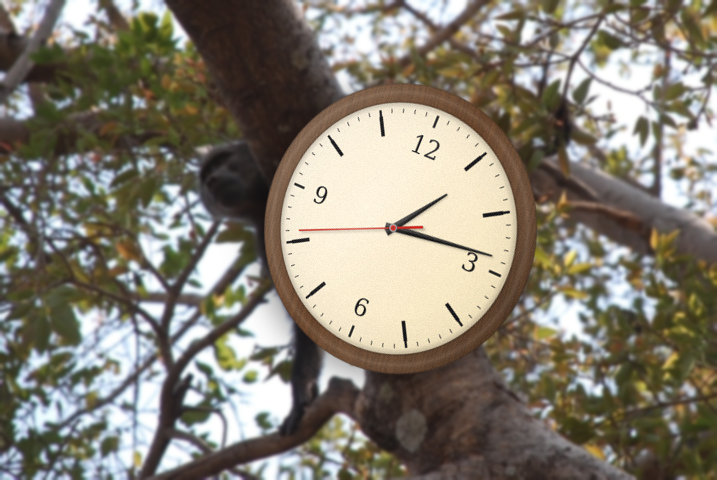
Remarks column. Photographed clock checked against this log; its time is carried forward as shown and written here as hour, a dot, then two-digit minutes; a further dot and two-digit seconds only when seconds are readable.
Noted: 1.13.41
